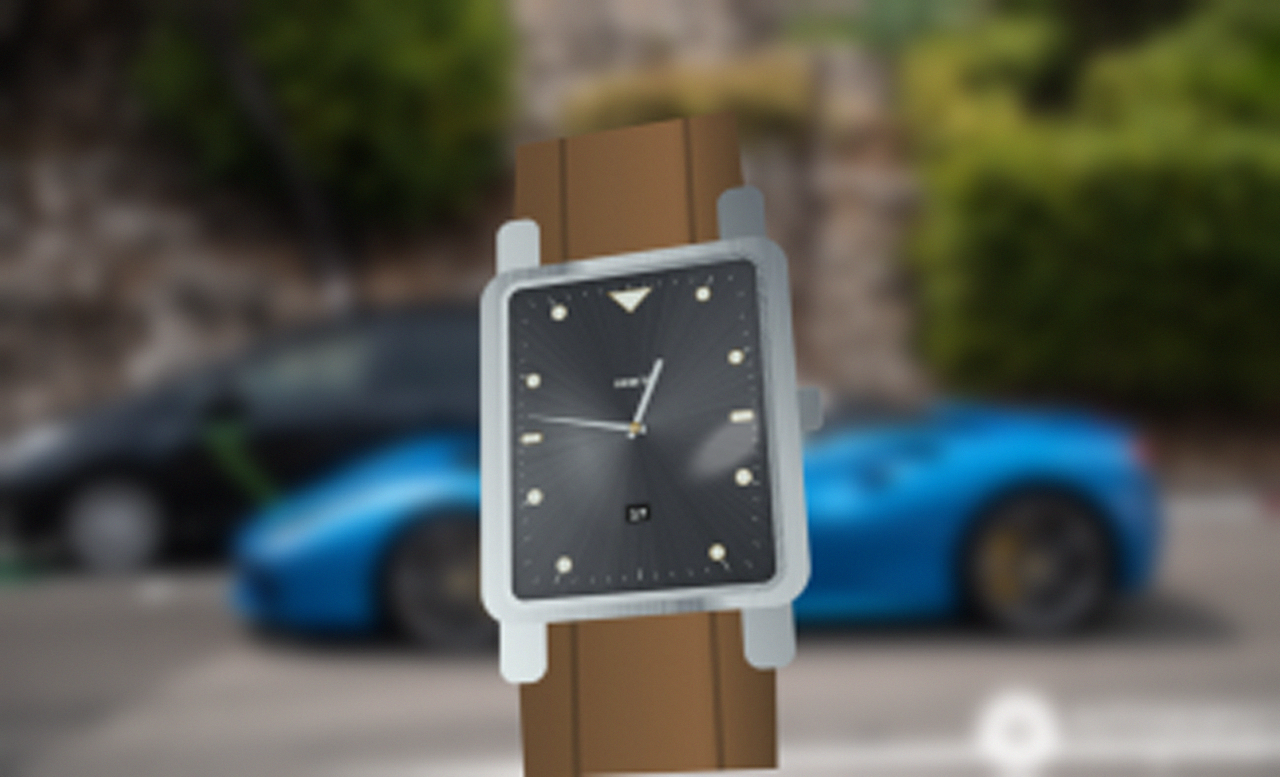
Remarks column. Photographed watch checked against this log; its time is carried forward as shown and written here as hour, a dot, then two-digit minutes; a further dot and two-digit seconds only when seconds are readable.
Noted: 12.47
